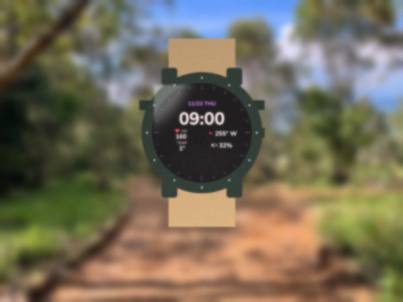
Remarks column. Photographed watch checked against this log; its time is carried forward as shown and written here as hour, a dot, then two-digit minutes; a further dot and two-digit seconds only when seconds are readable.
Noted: 9.00
